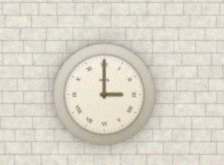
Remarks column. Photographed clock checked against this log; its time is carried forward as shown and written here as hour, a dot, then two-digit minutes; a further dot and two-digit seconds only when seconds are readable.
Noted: 3.00
